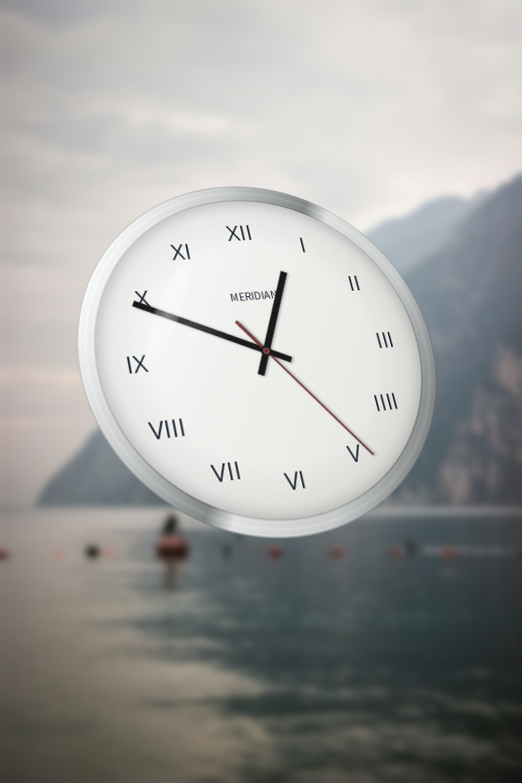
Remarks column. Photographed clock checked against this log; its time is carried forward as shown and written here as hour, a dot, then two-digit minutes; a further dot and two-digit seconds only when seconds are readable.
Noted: 12.49.24
